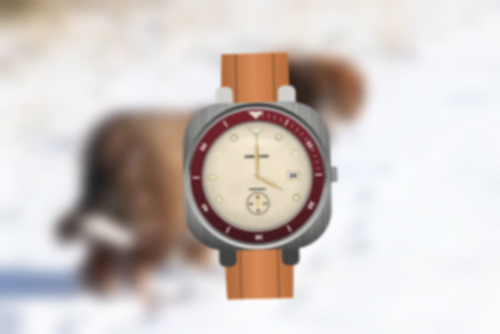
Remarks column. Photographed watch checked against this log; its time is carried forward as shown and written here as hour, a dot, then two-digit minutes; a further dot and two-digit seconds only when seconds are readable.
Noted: 4.00
